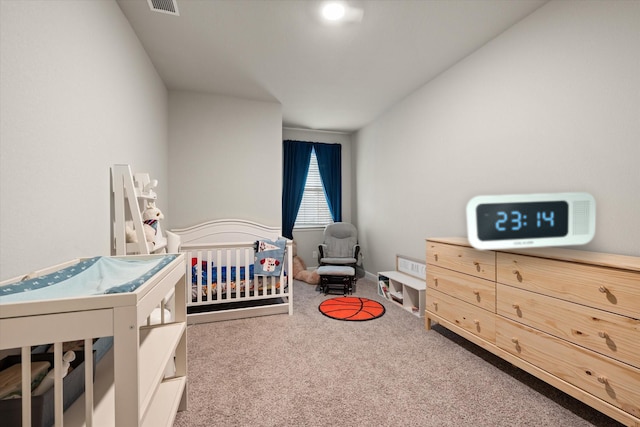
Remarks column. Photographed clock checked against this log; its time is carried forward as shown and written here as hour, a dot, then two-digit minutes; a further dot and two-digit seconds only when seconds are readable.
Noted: 23.14
